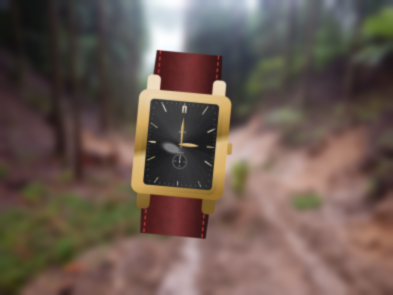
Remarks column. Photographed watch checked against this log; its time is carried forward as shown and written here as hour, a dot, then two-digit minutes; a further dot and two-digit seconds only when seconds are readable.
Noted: 3.00
